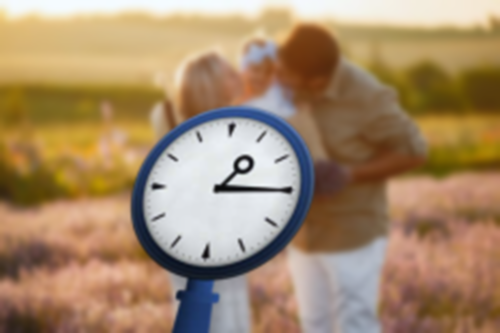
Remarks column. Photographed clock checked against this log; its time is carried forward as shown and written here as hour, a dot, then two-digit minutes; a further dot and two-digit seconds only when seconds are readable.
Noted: 1.15
